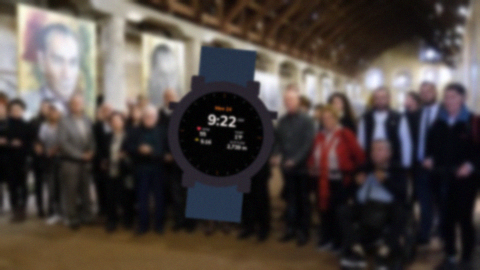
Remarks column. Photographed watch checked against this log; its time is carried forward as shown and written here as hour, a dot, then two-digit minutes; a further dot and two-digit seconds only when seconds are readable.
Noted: 9.22
